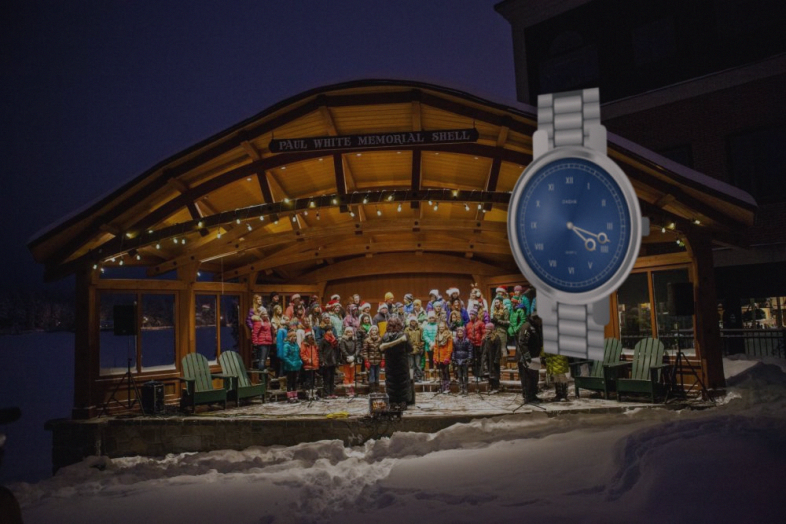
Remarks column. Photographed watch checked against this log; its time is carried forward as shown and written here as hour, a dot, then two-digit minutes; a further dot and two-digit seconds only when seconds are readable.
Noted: 4.18
